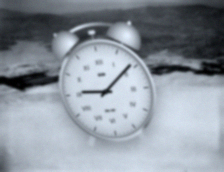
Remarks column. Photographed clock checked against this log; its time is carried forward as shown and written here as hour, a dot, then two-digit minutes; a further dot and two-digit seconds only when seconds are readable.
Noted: 9.09
